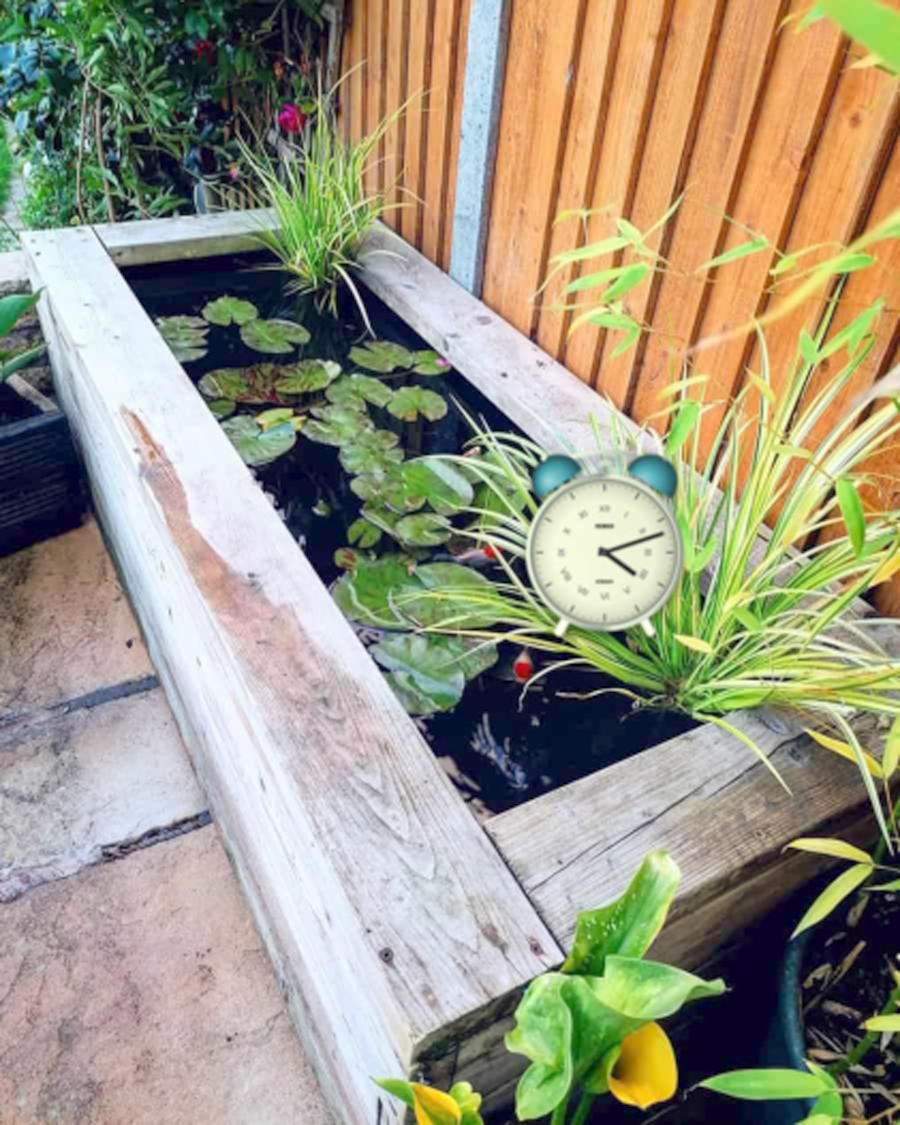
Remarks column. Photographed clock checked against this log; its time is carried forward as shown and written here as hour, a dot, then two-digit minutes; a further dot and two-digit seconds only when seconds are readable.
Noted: 4.12
